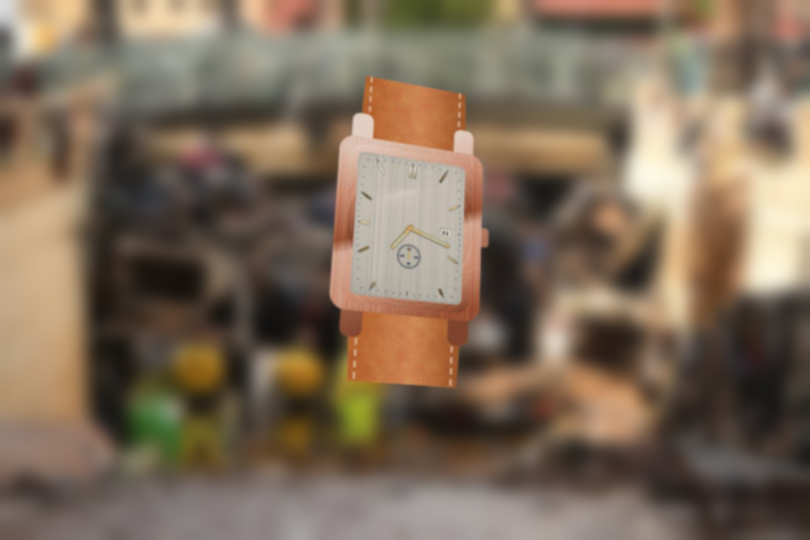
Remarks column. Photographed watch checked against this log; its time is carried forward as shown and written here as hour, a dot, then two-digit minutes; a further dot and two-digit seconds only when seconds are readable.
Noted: 7.18
